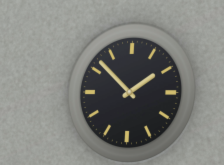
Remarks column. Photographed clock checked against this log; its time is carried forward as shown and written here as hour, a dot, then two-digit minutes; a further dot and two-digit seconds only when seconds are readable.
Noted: 1.52
